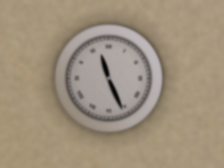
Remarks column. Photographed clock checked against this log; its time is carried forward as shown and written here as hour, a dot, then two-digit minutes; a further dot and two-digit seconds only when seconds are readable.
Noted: 11.26
